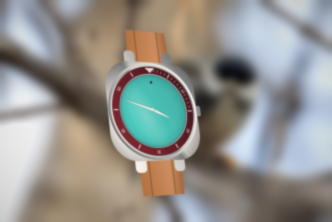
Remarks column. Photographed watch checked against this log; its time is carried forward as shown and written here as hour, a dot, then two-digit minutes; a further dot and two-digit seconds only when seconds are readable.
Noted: 3.48
